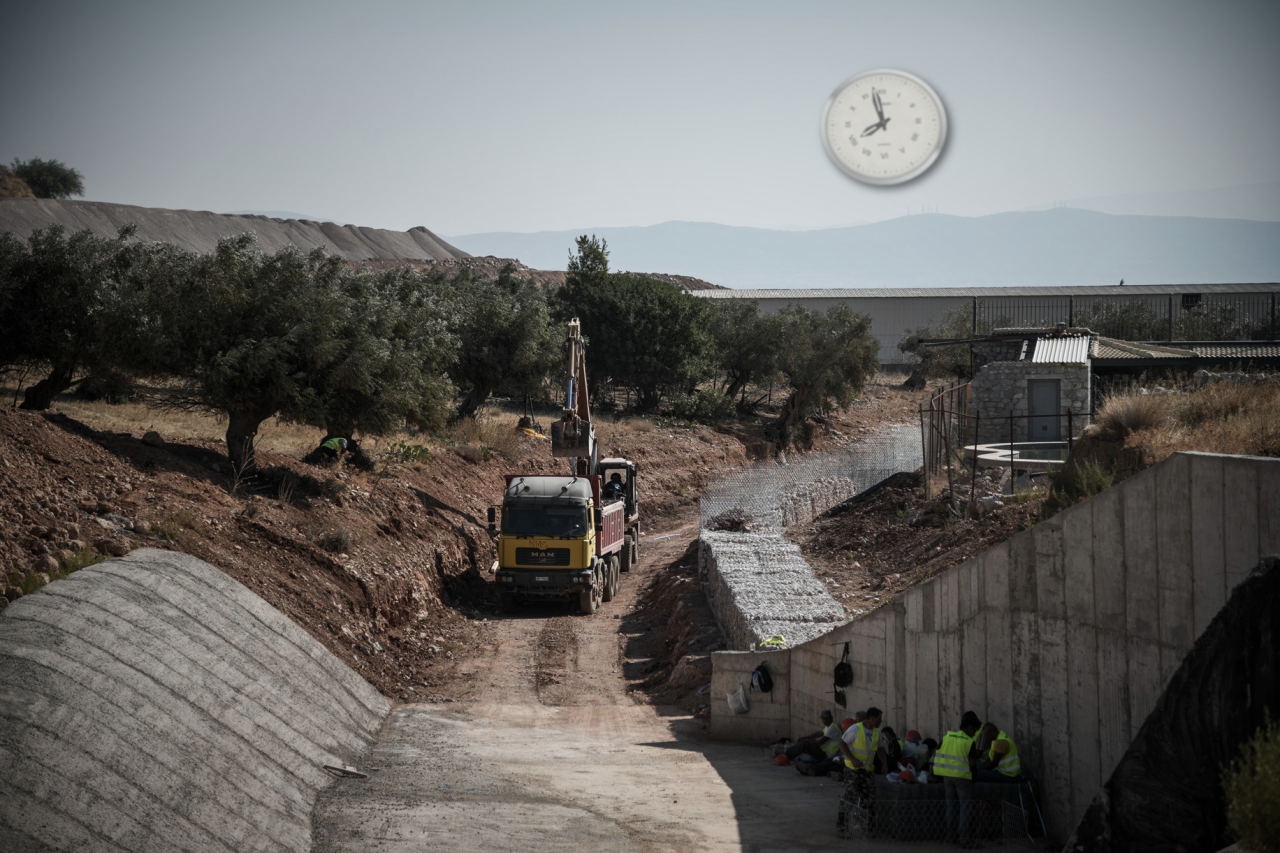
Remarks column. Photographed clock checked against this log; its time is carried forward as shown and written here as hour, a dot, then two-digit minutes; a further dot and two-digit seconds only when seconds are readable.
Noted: 7.58
